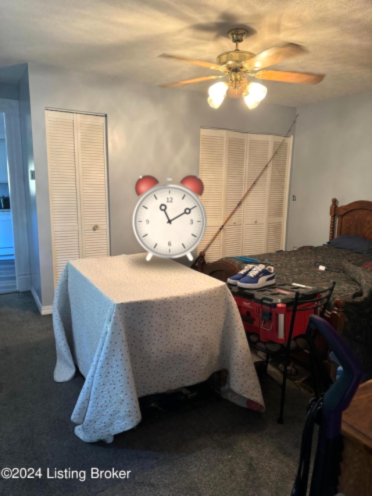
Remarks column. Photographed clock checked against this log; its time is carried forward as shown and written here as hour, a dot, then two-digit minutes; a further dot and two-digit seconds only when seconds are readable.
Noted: 11.10
